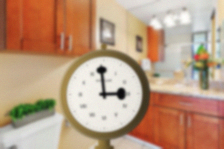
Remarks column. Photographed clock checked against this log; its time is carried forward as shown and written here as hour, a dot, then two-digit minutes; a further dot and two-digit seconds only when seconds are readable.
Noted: 2.59
